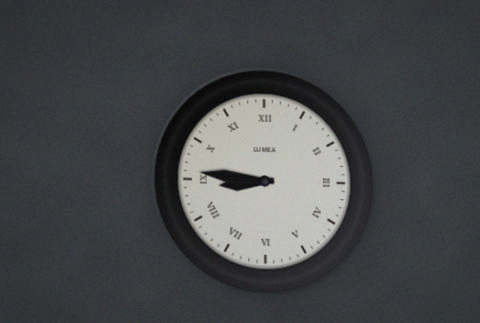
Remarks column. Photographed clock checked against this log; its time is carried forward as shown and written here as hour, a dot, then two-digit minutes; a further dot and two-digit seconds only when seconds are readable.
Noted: 8.46
